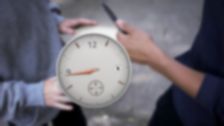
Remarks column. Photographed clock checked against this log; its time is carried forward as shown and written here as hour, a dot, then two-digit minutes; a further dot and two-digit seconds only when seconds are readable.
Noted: 8.44
